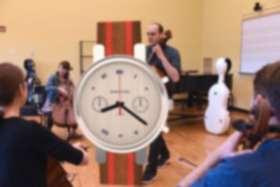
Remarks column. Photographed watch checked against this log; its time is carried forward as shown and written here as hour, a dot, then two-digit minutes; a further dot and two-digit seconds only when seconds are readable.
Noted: 8.21
